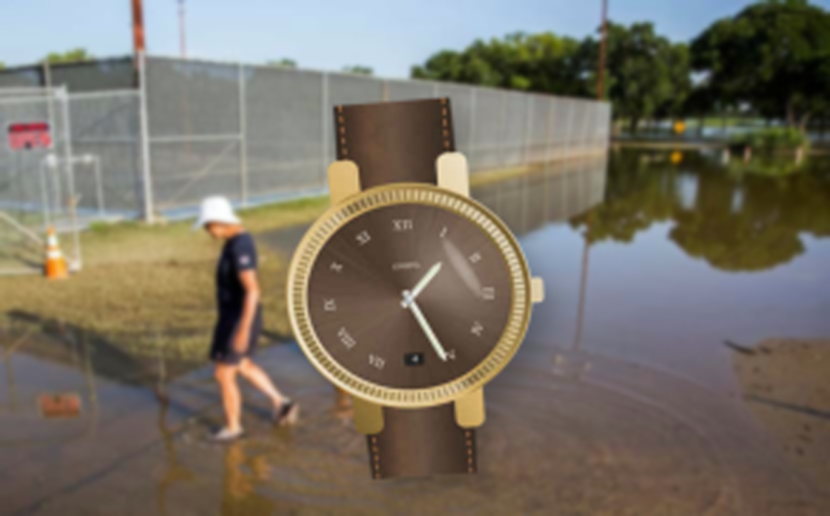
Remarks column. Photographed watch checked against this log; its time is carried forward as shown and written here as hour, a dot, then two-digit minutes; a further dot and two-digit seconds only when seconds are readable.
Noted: 1.26
